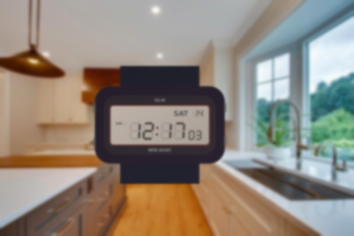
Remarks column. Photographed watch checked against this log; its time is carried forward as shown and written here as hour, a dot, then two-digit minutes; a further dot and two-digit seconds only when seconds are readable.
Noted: 12.17
